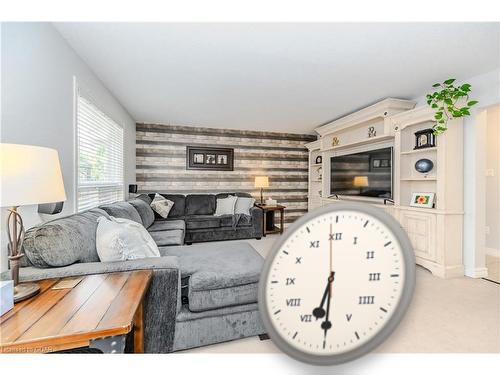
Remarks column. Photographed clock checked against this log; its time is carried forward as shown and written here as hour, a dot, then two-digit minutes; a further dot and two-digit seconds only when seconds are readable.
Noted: 6.29.59
